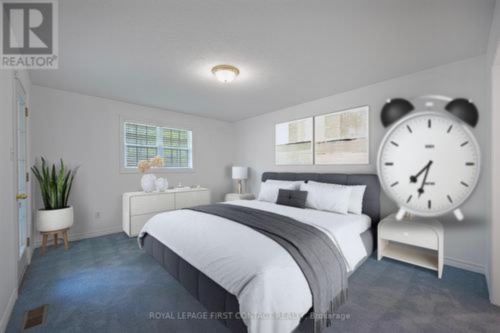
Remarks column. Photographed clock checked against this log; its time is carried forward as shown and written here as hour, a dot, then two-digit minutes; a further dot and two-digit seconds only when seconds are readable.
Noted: 7.33
